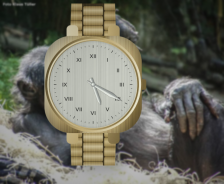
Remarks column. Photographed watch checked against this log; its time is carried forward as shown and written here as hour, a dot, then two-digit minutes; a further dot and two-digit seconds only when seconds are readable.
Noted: 5.20
